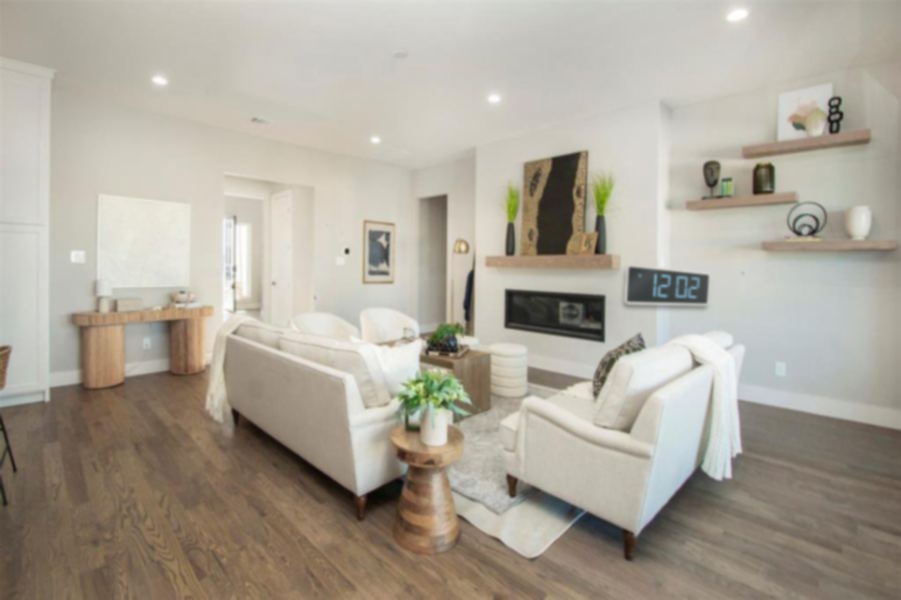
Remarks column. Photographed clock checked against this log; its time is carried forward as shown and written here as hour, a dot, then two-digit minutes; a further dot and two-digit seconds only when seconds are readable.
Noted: 12.02
